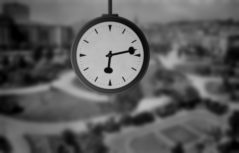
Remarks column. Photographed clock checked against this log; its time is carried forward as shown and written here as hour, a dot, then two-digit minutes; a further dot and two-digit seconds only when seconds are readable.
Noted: 6.13
